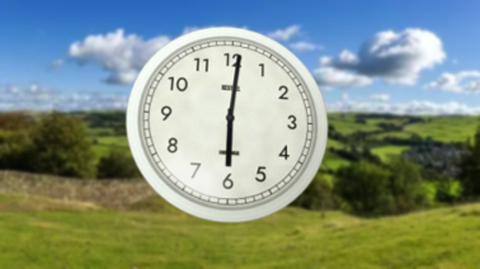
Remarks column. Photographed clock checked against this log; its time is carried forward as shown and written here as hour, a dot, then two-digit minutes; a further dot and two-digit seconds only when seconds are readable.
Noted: 6.01
